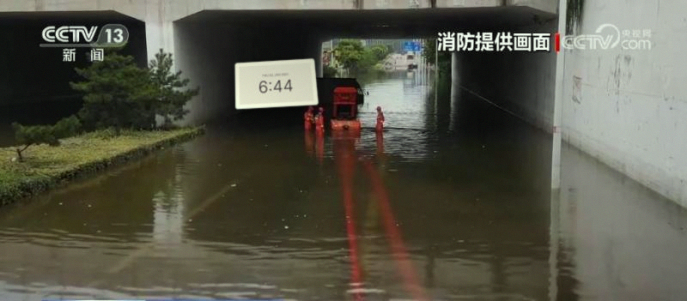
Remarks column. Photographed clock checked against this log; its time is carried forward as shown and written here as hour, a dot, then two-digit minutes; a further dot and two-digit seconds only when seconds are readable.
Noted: 6.44
